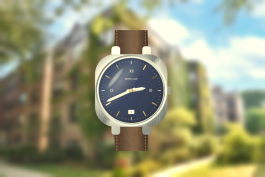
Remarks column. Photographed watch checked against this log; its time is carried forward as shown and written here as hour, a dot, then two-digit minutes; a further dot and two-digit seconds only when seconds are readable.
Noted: 2.41
